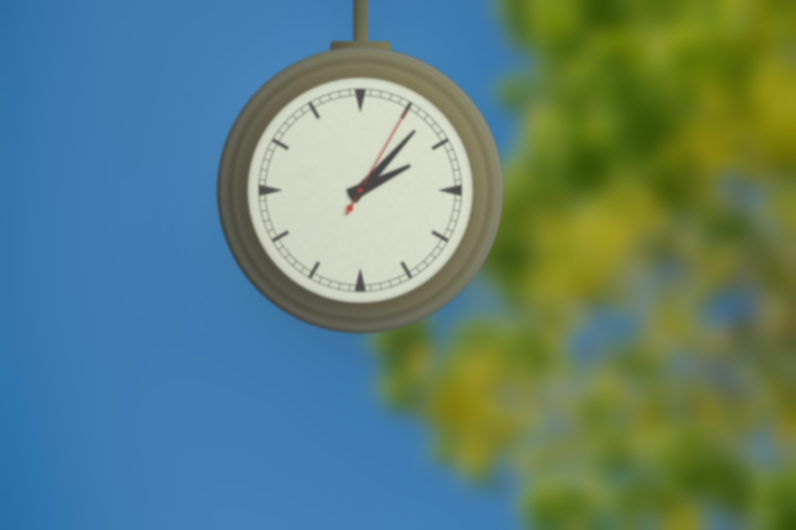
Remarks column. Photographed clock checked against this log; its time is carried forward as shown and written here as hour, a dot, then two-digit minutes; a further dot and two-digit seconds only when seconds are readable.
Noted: 2.07.05
